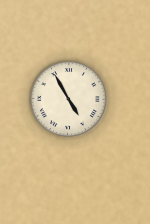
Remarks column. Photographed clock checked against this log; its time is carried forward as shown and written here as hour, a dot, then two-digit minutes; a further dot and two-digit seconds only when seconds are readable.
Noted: 4.55
